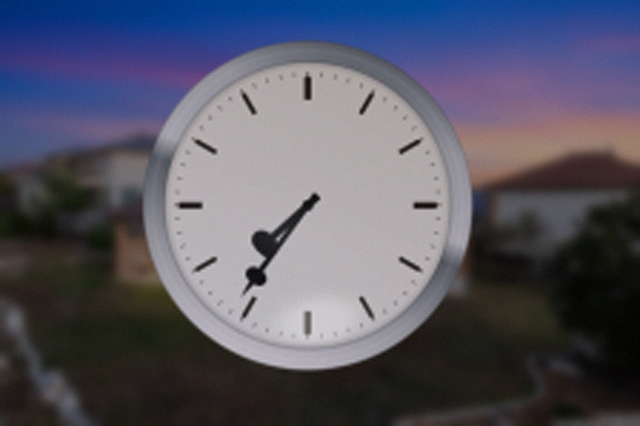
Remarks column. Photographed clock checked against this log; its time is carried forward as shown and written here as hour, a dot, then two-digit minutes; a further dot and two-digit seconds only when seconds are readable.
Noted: 7.36
